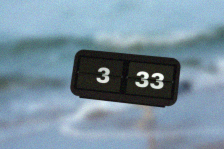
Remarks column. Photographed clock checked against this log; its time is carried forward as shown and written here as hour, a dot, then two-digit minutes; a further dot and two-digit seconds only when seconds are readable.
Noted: 3.33
